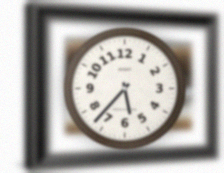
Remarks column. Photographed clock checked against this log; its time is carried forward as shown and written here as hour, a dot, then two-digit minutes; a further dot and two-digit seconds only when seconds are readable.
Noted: 5.37
